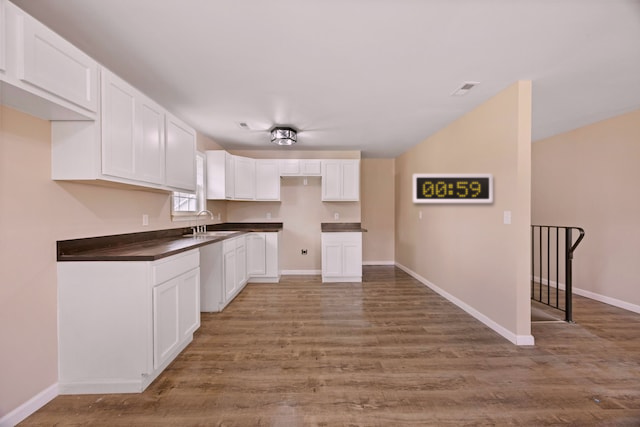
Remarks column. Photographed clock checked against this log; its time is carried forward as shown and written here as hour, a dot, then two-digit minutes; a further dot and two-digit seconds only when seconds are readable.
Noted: 0.59
